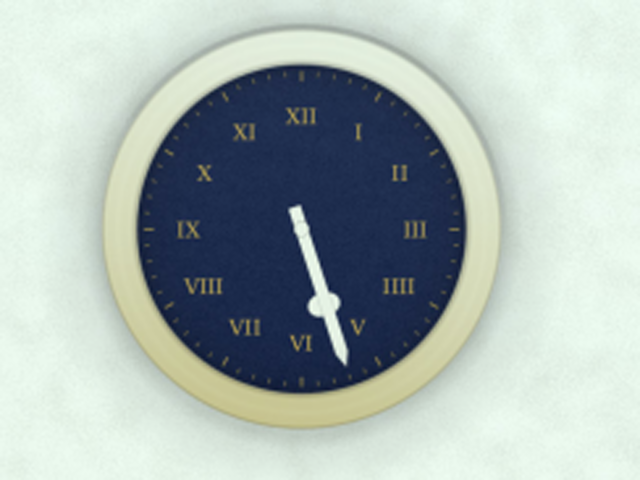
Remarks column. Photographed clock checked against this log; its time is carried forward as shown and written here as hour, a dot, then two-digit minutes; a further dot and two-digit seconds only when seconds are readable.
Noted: 5.27
